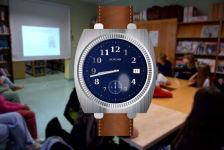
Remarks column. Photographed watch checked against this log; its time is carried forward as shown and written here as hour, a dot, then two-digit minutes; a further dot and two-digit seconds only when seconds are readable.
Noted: 8.43
